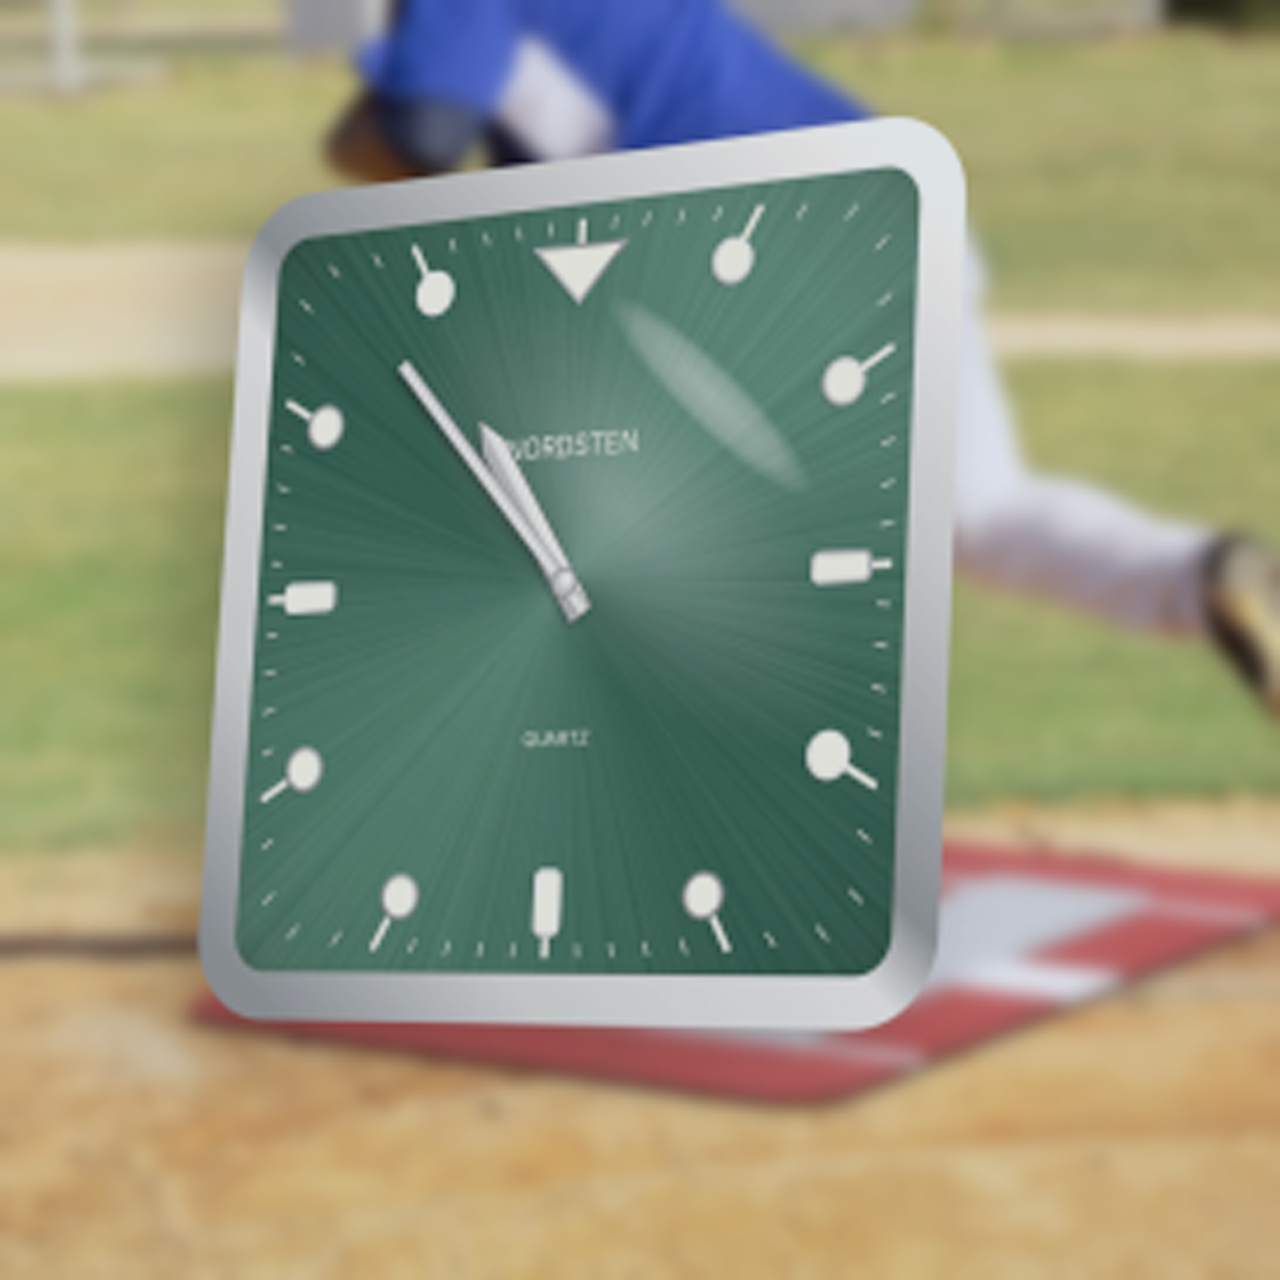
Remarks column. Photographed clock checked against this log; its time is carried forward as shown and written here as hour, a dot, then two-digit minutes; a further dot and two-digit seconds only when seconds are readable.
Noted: 10.53
